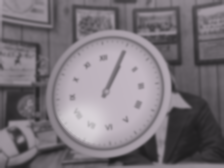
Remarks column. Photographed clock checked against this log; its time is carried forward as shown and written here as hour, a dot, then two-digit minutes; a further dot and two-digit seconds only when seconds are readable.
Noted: 1.05
